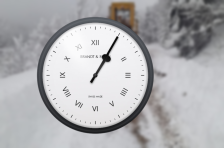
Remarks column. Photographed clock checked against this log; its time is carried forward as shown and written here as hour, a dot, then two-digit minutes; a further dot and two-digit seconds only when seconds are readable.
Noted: 1.05
